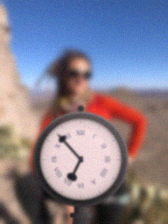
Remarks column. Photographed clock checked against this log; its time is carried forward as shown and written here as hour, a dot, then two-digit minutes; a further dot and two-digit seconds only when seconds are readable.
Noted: 6.53
